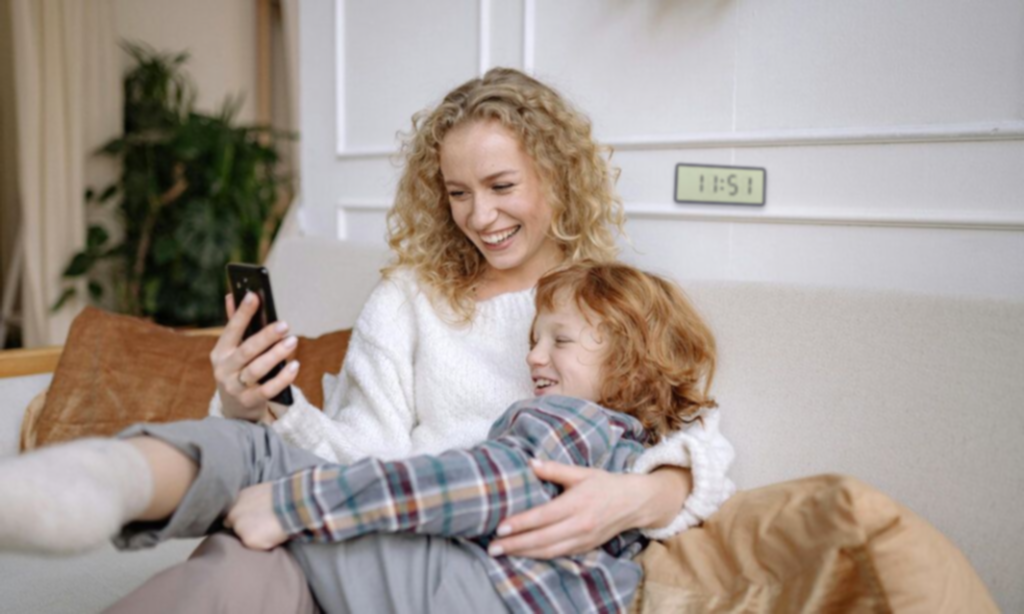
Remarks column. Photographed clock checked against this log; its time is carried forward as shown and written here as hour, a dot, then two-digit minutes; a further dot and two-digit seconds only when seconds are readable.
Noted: 11.51
